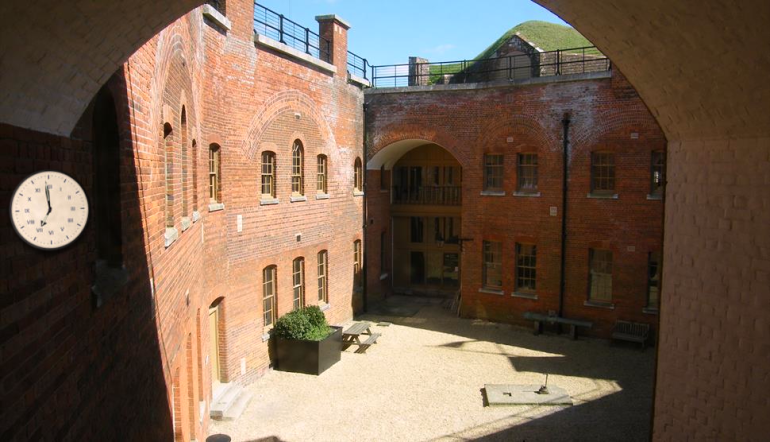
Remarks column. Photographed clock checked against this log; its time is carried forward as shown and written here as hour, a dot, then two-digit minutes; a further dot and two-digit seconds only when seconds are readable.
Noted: 6.59
